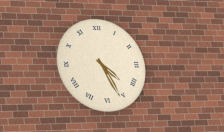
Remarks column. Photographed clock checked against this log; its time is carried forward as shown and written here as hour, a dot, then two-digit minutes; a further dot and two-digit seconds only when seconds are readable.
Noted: 4.26
